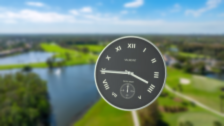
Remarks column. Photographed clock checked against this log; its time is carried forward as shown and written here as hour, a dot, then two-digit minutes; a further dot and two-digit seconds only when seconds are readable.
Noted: 3.45
